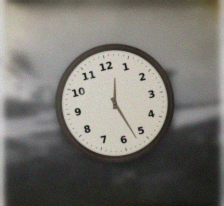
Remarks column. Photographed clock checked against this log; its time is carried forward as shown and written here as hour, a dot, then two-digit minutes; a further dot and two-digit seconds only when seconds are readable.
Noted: 12.27
